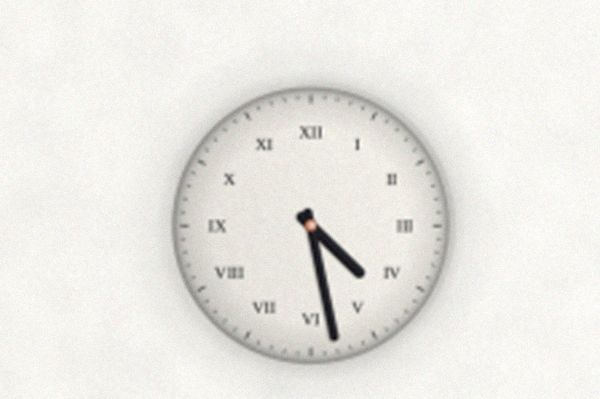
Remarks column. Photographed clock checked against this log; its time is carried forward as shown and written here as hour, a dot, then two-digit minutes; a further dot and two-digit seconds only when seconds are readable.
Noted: 4.28
